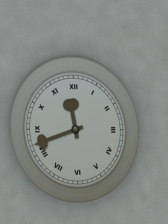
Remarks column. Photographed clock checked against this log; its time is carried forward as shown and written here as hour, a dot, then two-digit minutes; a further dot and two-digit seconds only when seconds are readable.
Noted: 11.42
